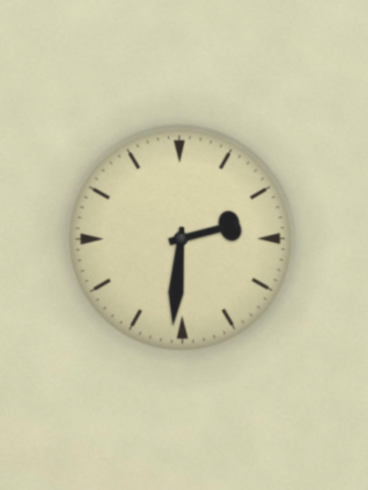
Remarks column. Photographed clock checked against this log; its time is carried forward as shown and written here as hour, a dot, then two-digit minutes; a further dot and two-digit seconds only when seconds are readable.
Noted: 2.31
